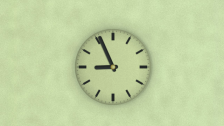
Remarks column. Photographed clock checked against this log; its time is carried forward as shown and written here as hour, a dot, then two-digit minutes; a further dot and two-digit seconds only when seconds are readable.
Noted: 8.56
